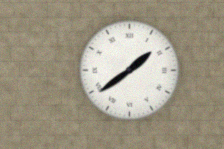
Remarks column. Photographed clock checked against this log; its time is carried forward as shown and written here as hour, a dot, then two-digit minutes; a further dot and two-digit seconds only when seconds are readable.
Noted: 1.39
